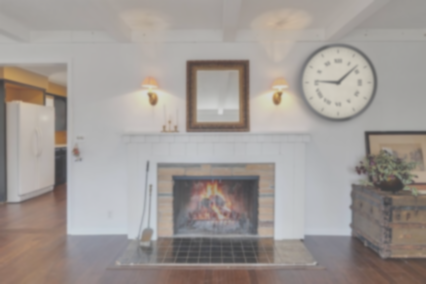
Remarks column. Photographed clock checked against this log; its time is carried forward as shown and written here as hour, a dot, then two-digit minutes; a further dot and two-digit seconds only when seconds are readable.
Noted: 9.08
